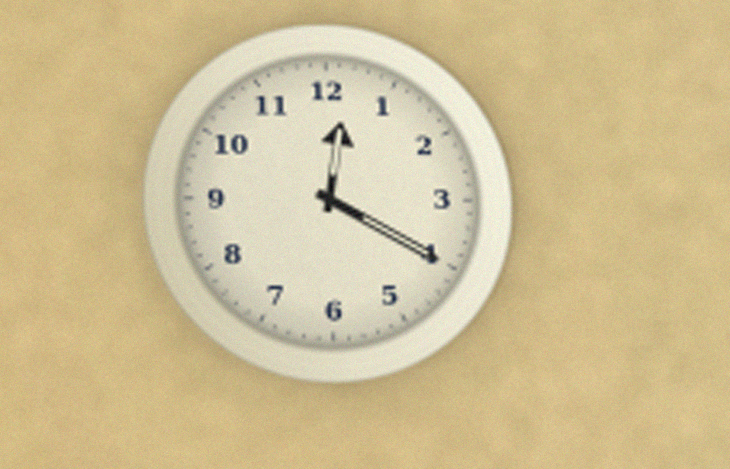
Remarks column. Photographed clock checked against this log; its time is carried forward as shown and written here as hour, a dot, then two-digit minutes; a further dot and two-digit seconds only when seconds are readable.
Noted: 12.20
